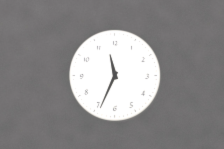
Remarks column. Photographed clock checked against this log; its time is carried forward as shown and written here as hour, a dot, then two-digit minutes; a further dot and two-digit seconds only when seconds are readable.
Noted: 11.34
